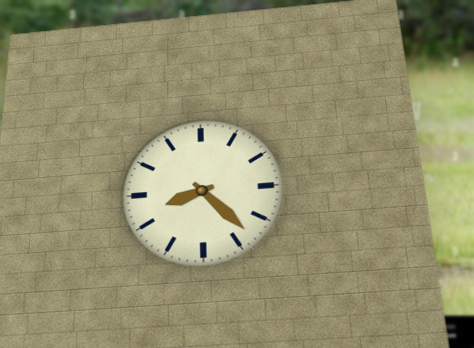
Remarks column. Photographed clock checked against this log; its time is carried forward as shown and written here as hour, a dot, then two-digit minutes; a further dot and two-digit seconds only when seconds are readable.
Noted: 8.23
